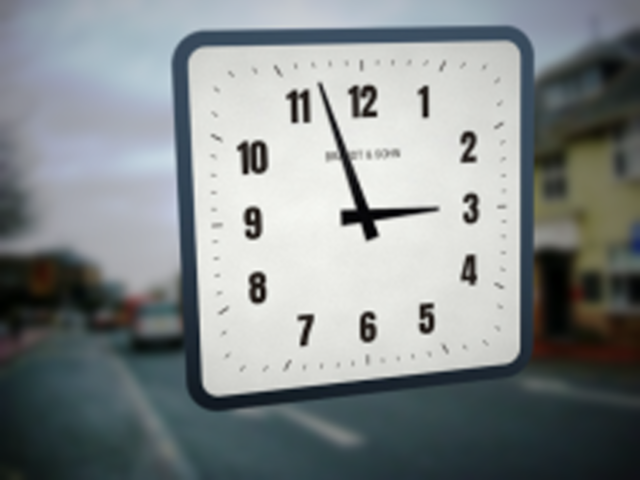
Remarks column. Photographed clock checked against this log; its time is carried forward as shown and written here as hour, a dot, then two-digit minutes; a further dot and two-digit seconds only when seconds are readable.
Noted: 2.57
